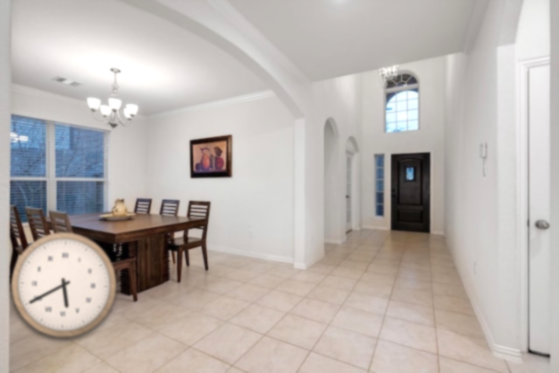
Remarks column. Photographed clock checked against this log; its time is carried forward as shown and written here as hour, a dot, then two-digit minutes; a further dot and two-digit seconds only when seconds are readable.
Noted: 5.40
